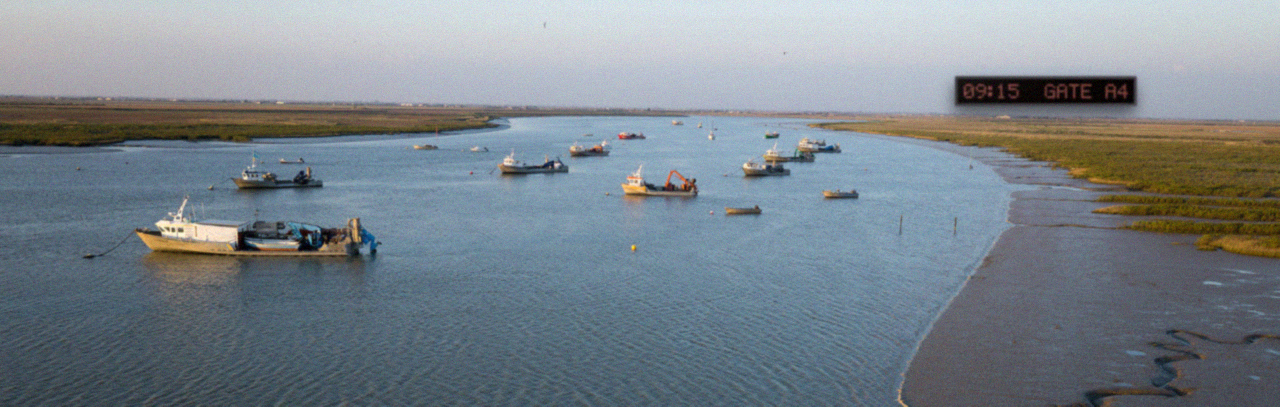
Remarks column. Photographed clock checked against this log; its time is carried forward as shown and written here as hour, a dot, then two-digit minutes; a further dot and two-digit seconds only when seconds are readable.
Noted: 9.15
